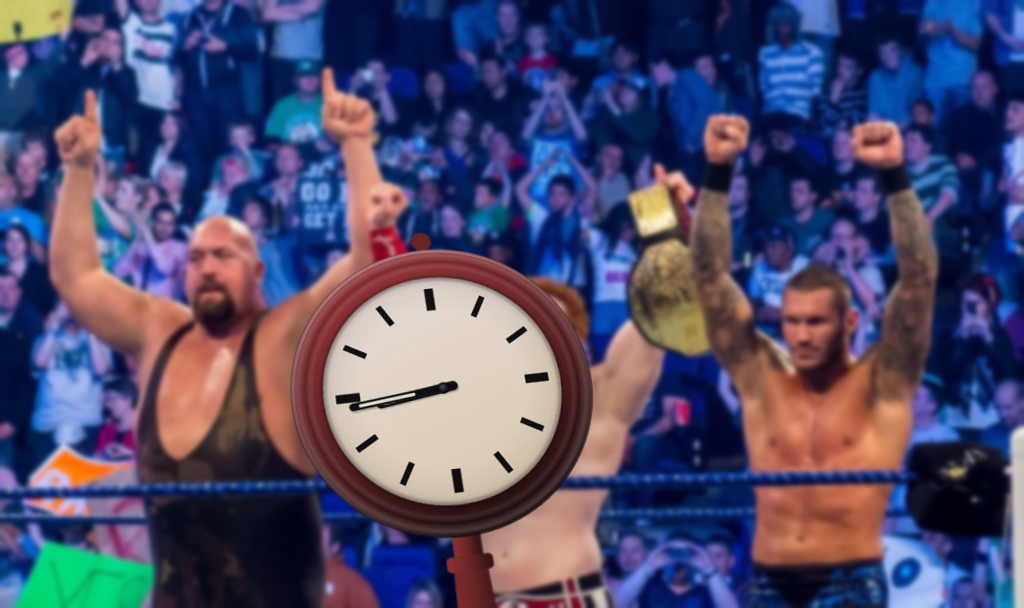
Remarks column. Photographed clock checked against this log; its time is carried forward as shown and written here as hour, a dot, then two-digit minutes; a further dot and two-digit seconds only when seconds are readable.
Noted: 8.44
